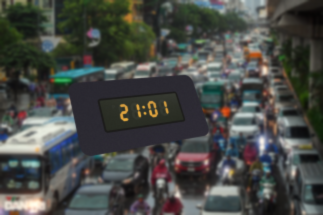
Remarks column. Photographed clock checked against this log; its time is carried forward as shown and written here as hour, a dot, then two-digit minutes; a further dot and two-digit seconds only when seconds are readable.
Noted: 21.01
